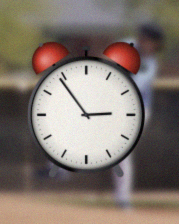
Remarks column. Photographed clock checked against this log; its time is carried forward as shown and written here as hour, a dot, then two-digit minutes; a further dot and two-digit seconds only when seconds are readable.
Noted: 2.54
